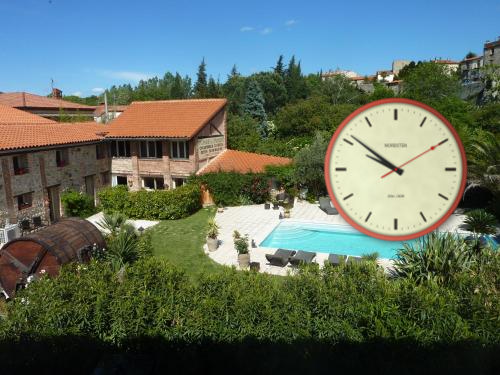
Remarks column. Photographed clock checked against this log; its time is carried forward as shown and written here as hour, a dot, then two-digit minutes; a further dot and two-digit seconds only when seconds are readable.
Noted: 9.51.10
